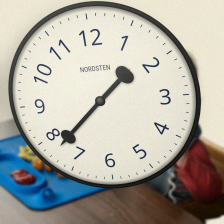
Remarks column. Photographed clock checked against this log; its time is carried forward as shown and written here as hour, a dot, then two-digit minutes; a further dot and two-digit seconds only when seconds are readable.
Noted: 1.38
